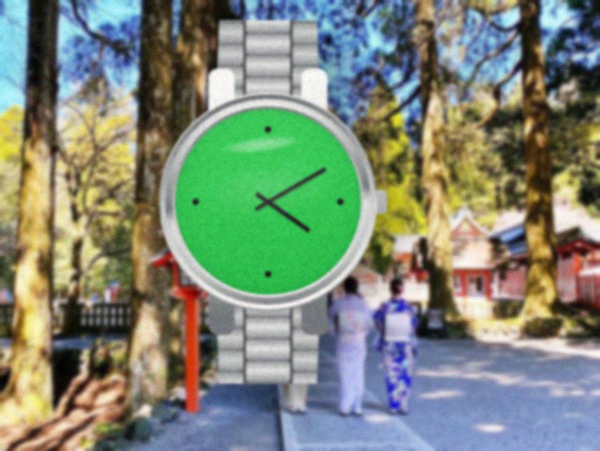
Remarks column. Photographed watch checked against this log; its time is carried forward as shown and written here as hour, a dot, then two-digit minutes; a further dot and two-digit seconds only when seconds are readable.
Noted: 4.10
